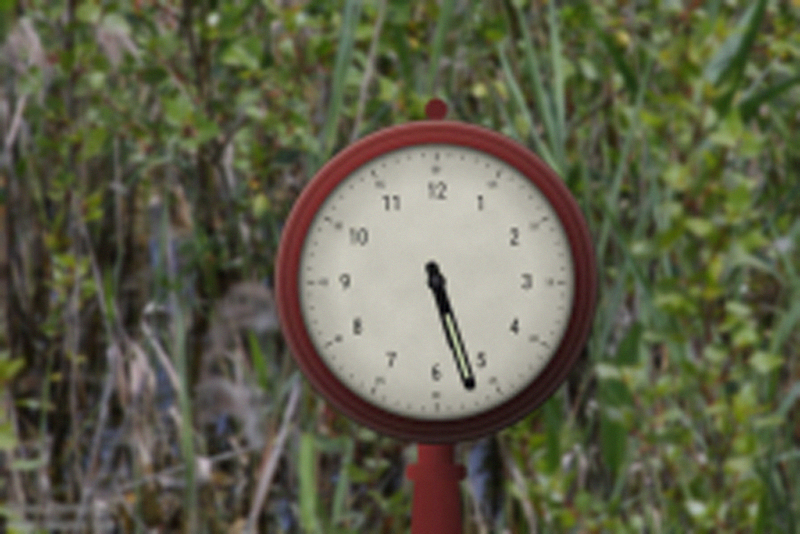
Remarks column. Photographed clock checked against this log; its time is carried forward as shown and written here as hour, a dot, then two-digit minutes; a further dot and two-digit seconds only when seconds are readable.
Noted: 5.27
